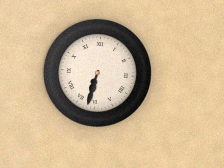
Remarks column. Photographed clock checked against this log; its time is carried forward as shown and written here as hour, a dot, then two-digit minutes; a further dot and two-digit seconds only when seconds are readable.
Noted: 6.32
